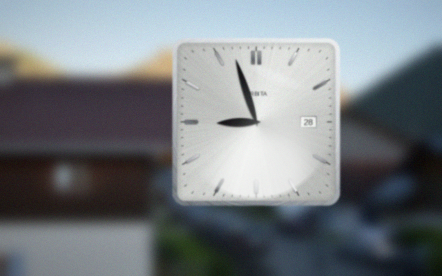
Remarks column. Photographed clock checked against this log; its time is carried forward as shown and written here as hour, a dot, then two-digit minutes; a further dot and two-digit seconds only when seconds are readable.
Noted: 8.57
